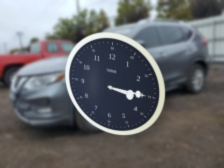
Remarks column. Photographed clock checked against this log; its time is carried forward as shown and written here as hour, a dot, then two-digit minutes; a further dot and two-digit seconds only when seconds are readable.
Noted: 3.15
